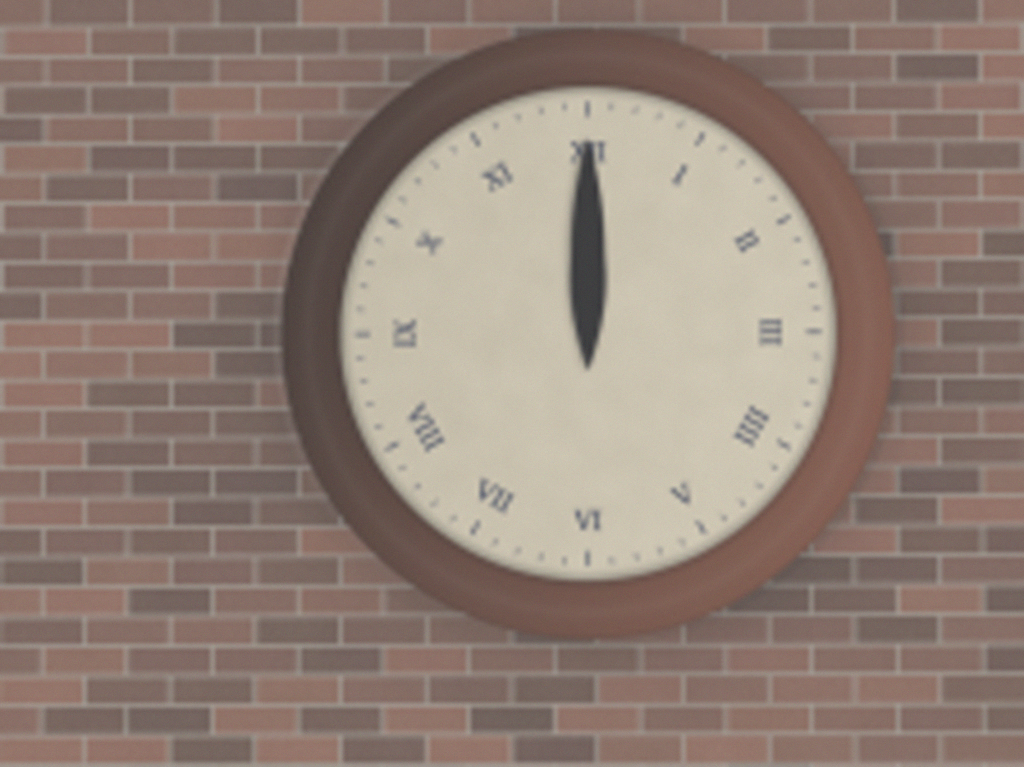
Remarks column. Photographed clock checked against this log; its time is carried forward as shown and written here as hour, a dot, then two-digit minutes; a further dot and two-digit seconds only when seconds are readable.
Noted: 12.00
